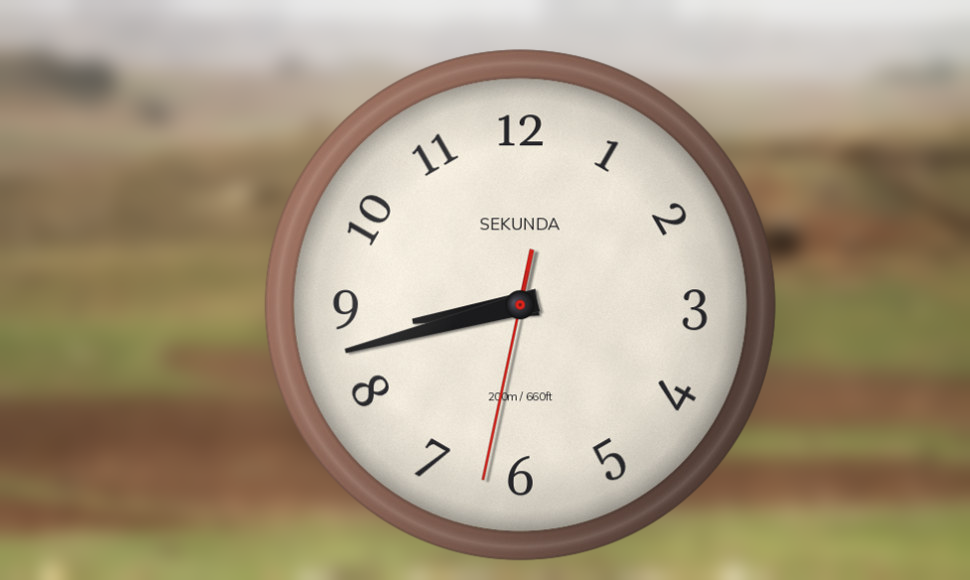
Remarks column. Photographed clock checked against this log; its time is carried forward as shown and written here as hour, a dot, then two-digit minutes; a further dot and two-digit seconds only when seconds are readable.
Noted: 8.42.32
